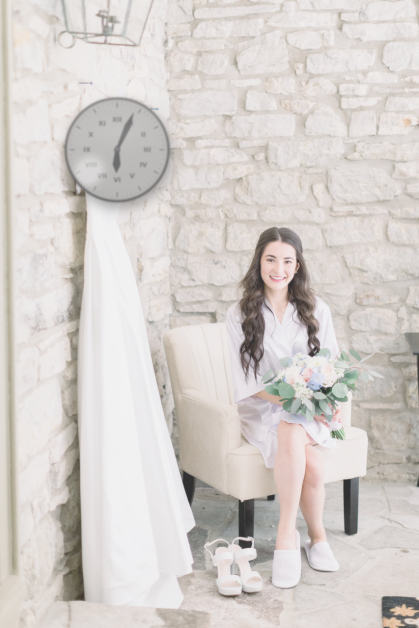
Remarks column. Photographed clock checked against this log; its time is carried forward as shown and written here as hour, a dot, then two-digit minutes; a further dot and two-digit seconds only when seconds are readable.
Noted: 6.04
